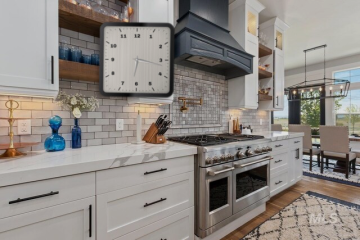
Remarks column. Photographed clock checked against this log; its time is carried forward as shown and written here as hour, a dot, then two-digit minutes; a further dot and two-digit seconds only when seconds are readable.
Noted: 6.17
